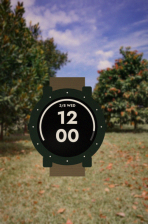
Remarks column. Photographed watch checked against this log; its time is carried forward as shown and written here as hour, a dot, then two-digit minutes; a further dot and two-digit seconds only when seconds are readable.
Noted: 12.00
